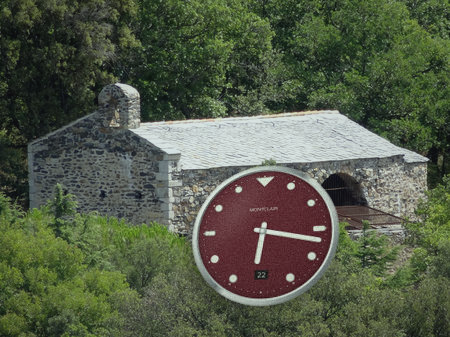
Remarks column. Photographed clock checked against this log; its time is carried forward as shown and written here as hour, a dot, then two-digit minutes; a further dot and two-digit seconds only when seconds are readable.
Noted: 6.17
